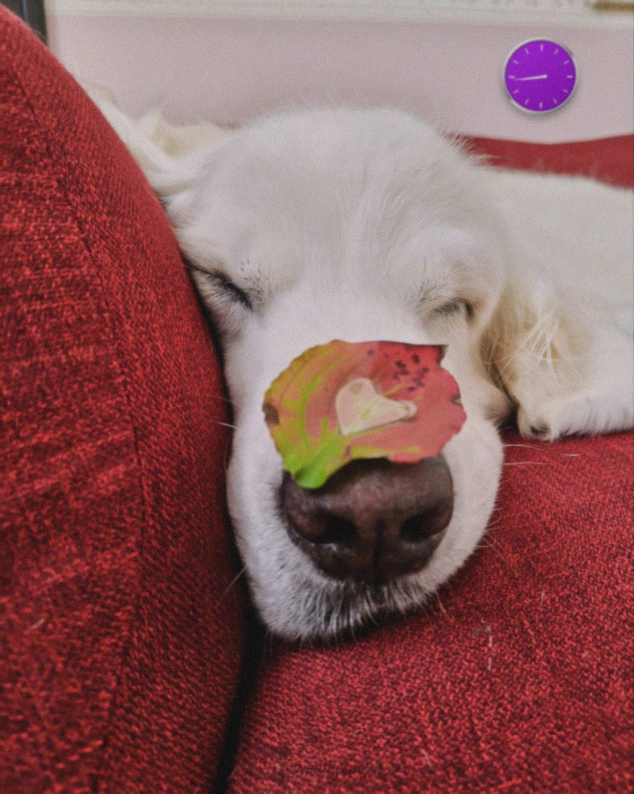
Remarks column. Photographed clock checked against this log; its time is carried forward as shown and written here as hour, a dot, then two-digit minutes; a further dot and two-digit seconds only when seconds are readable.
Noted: 8.44
